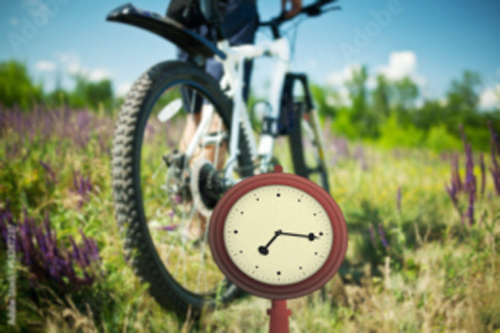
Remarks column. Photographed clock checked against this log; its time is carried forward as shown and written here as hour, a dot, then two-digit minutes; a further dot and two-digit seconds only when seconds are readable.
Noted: 7.16
